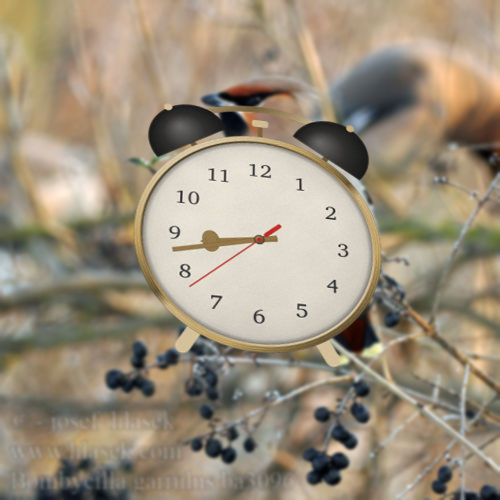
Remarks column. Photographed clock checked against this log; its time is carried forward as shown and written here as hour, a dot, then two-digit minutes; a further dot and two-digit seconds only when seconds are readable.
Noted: 8.42.38
